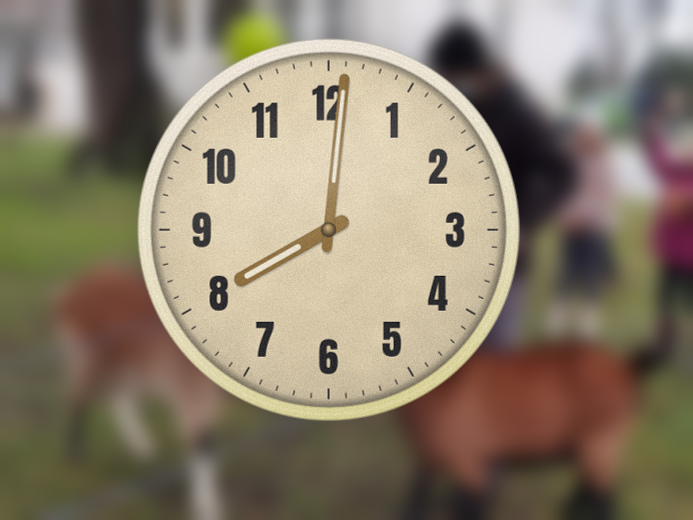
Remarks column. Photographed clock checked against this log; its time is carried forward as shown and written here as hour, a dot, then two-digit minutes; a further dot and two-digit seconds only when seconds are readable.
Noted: 8.01
